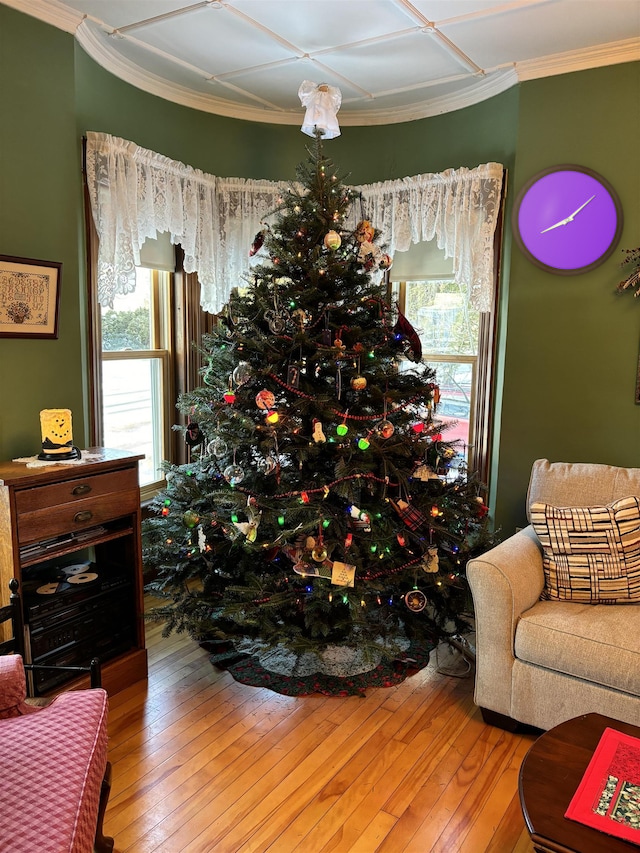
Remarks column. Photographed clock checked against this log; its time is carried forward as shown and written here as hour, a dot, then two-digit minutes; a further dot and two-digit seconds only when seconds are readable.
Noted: 8.08
